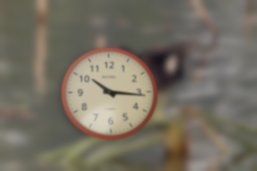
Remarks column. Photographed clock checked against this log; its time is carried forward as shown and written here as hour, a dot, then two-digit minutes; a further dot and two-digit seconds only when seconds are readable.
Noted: 10.16
